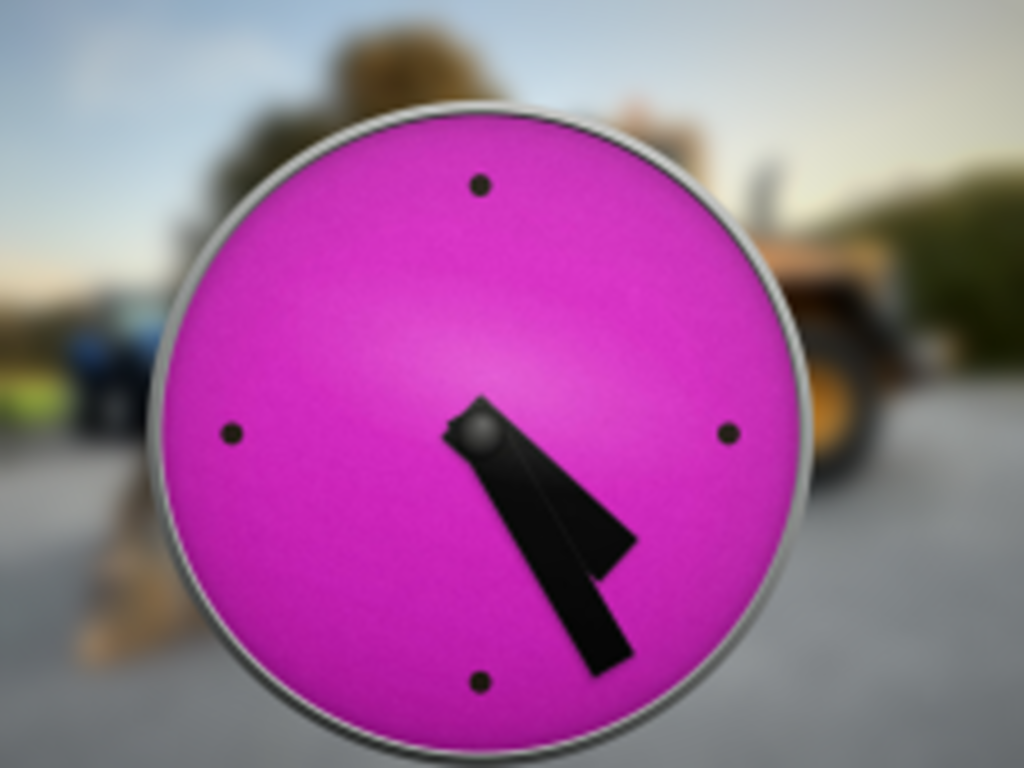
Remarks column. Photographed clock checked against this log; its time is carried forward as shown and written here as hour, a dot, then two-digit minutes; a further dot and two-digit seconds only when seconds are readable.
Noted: 4.25
